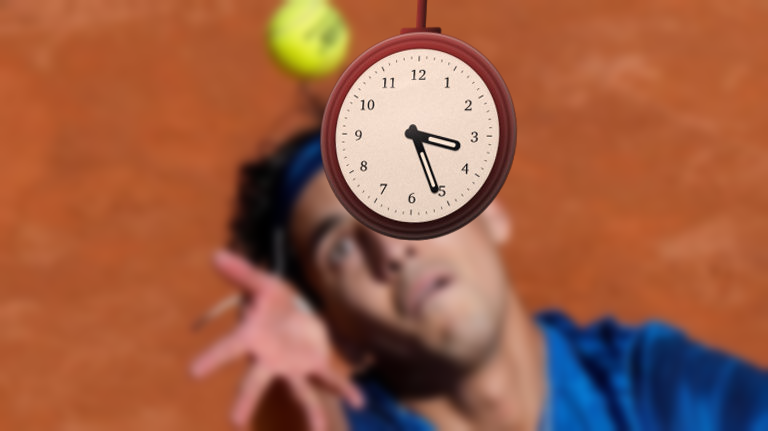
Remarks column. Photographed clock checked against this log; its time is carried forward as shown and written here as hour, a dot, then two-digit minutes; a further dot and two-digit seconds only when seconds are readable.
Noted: 3.26
